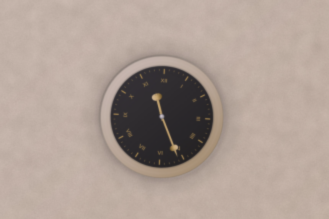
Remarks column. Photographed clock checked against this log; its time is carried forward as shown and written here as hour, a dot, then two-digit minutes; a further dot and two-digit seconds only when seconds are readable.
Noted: 11.26
